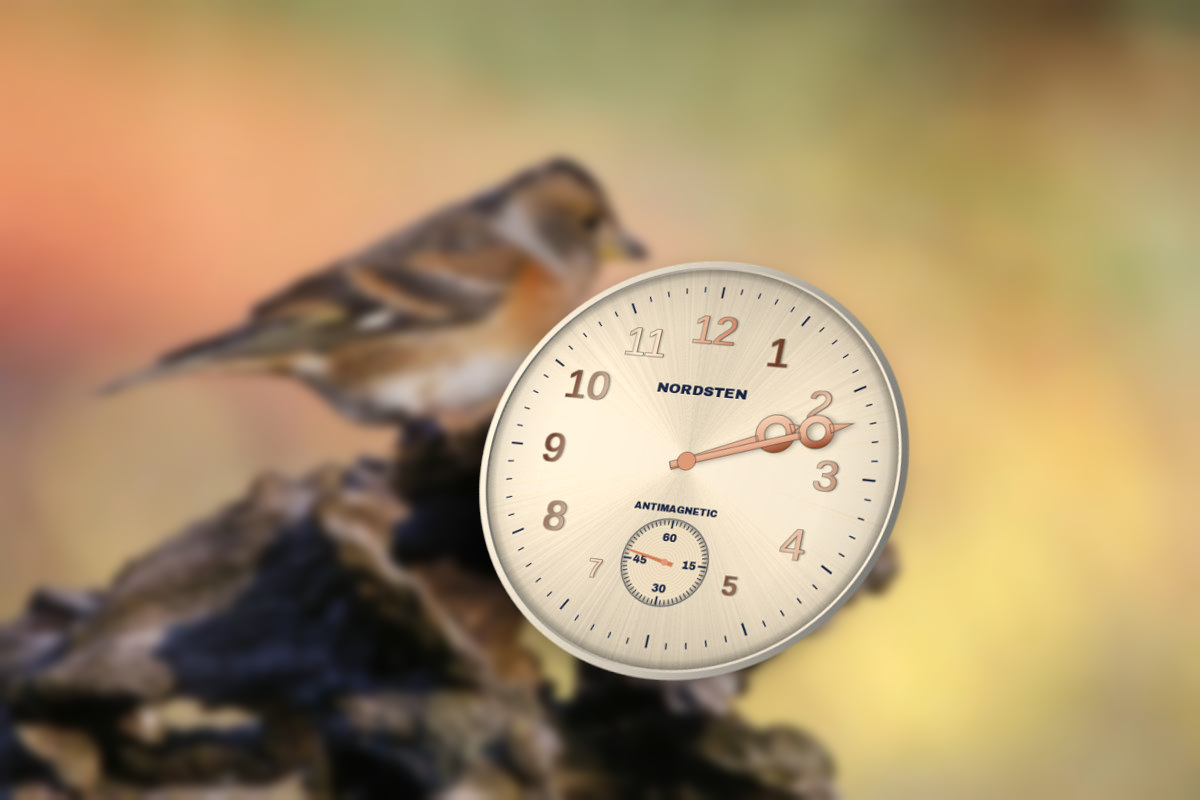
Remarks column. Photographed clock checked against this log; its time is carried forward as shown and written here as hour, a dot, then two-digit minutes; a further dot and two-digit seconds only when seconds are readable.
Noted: 2.11.47
